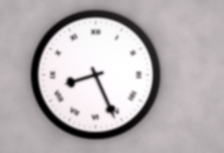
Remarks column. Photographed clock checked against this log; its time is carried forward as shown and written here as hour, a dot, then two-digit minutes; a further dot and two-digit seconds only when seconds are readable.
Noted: 8.26
